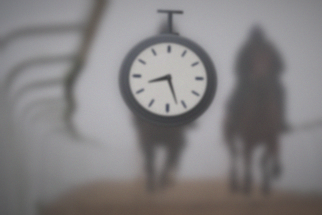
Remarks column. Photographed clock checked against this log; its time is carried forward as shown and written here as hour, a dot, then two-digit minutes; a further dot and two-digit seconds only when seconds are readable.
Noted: 8.27
